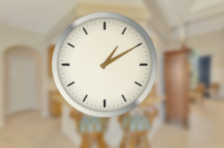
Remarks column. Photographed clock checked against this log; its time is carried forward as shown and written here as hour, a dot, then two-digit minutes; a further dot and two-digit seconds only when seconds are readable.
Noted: 1.10
